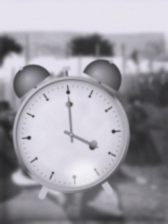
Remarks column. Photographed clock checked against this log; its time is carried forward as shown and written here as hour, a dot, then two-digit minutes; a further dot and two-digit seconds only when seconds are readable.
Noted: 4.00
